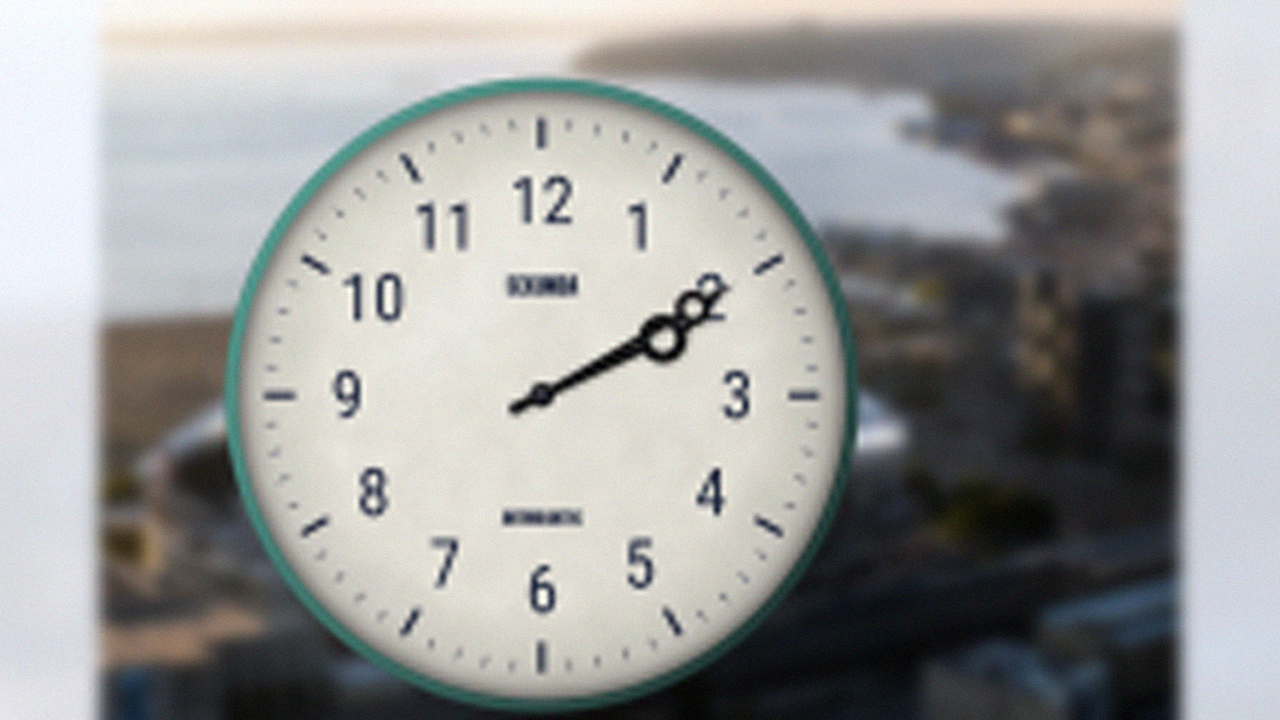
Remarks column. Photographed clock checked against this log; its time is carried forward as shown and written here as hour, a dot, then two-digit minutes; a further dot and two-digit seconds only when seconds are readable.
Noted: 2.10
